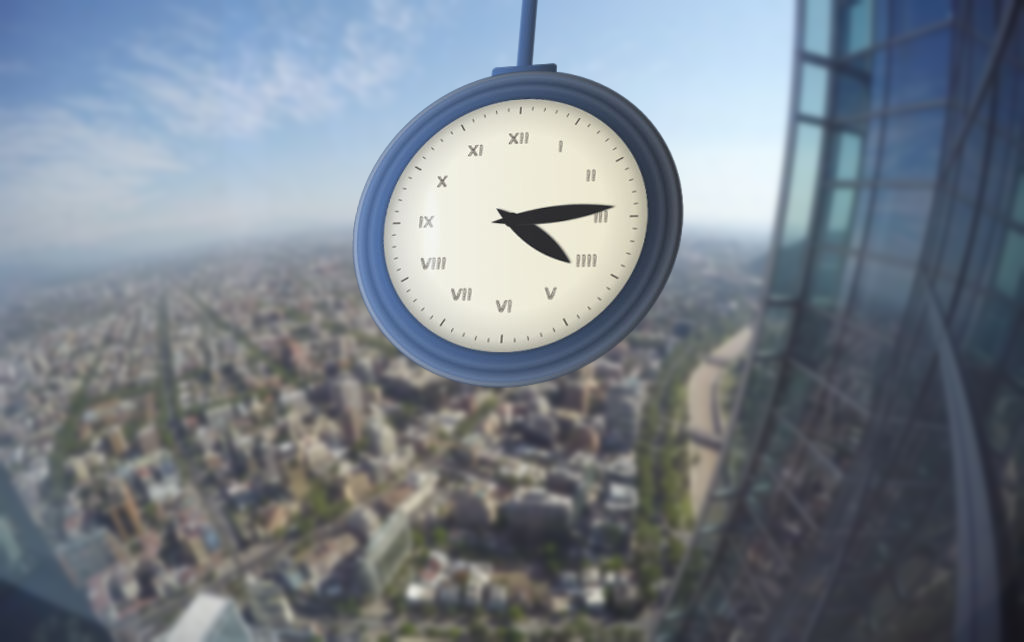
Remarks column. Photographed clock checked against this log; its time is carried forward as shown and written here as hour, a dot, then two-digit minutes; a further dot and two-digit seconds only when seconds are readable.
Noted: 4.14
